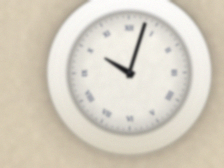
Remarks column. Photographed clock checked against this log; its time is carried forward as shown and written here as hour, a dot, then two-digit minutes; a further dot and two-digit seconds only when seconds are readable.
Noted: 10.03
